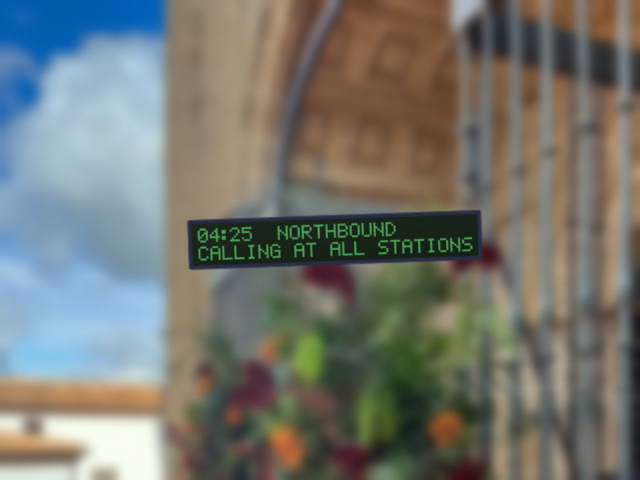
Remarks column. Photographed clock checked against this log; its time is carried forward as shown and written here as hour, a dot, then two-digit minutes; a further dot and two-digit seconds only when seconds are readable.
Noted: 4.25
